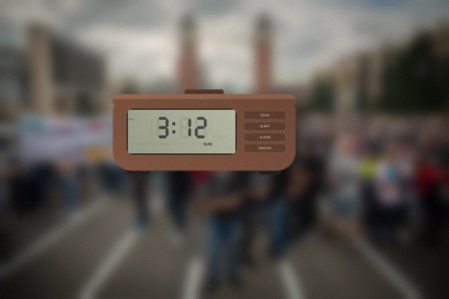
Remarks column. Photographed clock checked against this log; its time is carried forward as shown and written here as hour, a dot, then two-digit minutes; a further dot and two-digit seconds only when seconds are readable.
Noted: 3.12
